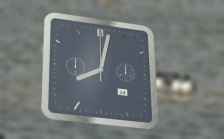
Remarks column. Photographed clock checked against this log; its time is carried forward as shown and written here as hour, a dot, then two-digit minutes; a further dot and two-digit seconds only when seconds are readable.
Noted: 8.02
